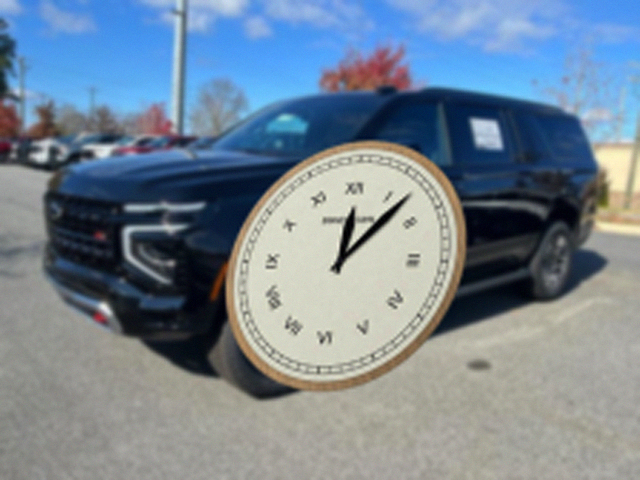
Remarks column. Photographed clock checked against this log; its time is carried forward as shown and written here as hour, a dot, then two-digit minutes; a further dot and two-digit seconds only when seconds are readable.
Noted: 12.07
